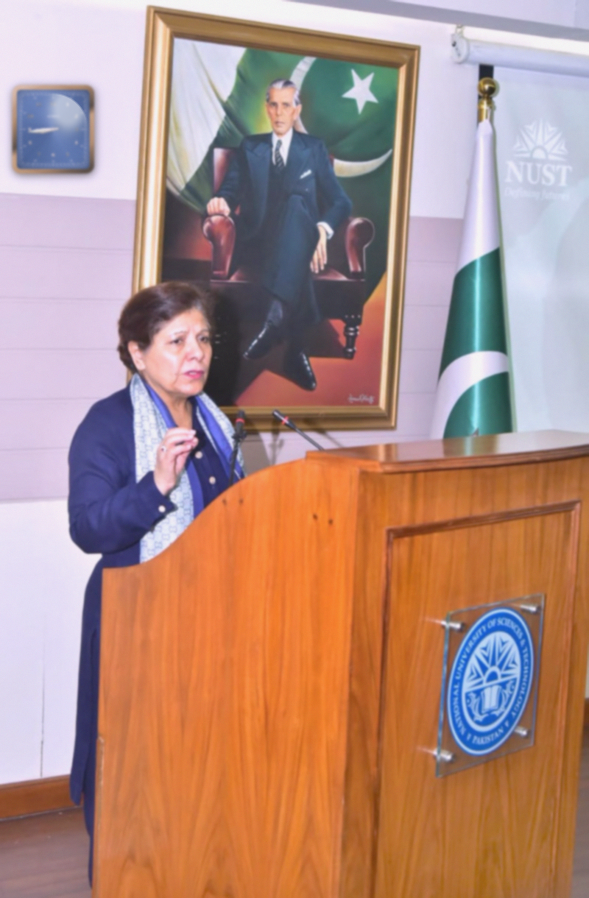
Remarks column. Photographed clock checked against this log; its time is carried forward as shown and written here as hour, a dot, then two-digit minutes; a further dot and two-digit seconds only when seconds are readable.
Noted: 8.44
